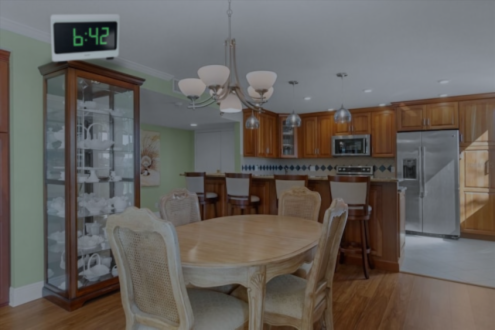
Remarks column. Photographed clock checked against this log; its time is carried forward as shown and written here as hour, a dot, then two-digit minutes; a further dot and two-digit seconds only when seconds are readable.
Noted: 6.42
